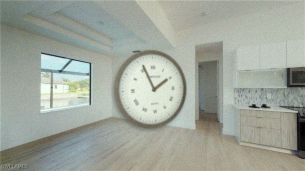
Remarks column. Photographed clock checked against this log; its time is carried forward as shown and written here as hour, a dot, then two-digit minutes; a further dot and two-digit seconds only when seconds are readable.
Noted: 1.56
